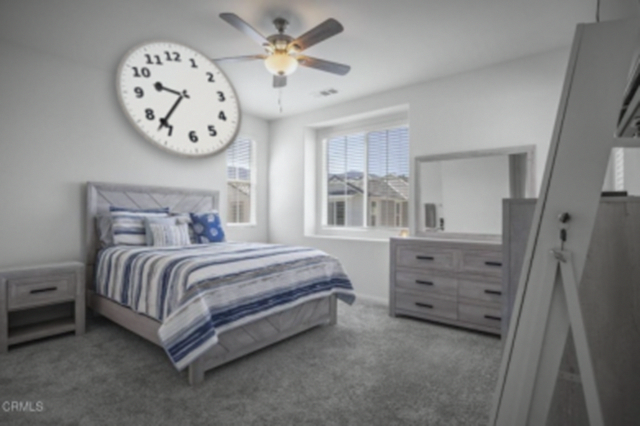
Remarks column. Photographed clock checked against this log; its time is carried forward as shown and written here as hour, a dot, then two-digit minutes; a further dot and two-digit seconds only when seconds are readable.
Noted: 9.37
